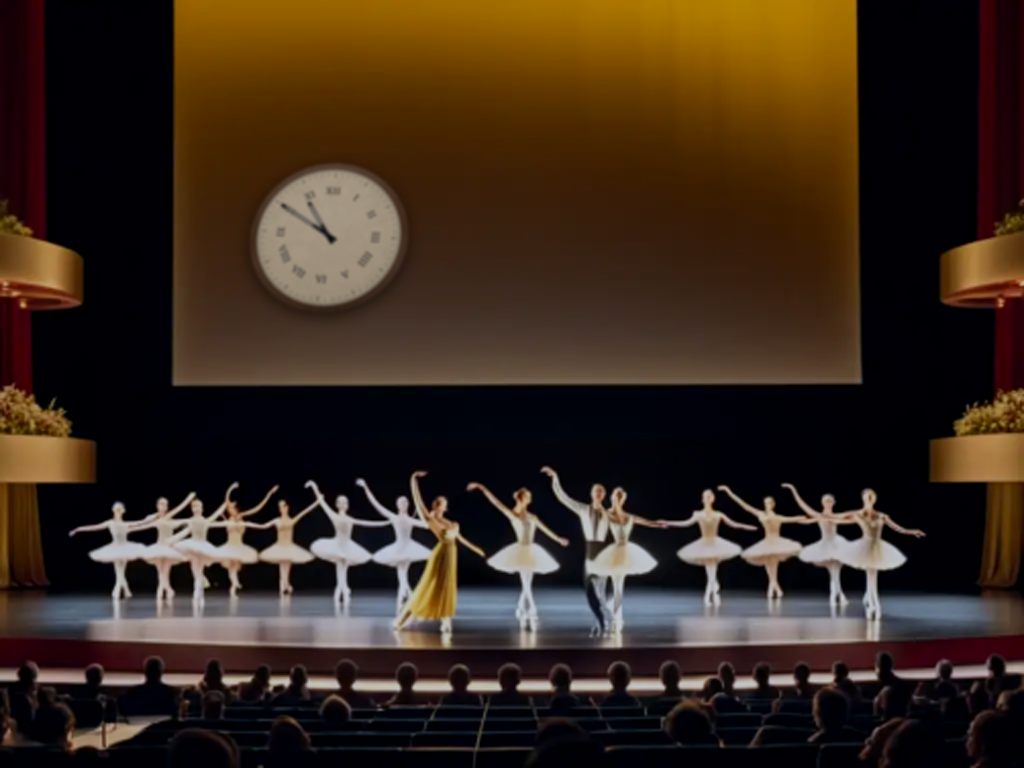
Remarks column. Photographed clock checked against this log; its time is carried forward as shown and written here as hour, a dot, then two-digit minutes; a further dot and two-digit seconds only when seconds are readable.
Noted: 10.50
